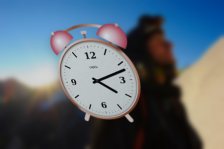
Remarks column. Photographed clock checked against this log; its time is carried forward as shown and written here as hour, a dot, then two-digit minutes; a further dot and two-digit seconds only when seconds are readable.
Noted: 4.12
